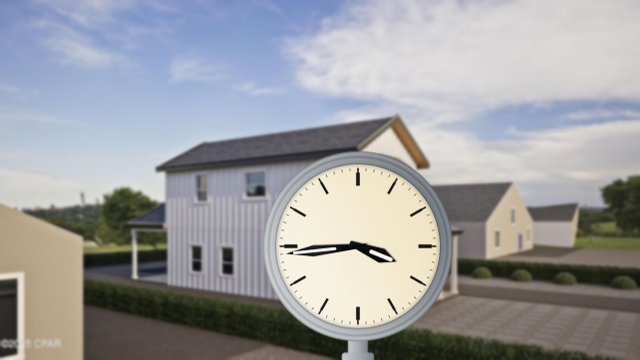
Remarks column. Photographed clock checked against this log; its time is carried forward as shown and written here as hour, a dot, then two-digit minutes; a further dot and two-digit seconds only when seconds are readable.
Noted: 3.44
